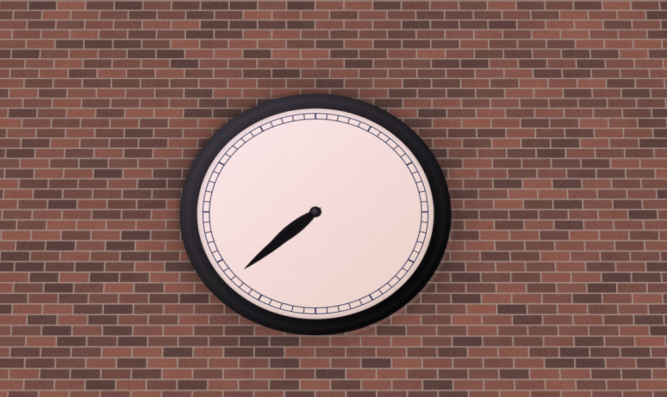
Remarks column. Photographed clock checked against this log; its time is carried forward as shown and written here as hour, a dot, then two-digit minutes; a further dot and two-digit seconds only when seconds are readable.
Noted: 7.38
